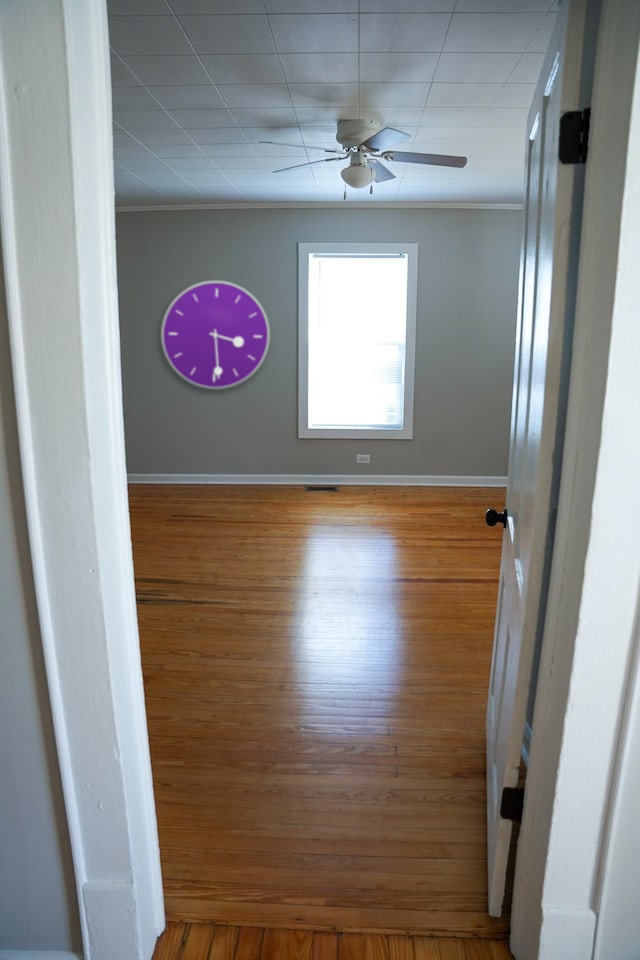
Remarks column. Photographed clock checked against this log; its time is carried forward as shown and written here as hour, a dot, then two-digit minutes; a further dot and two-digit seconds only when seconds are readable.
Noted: 3.29
